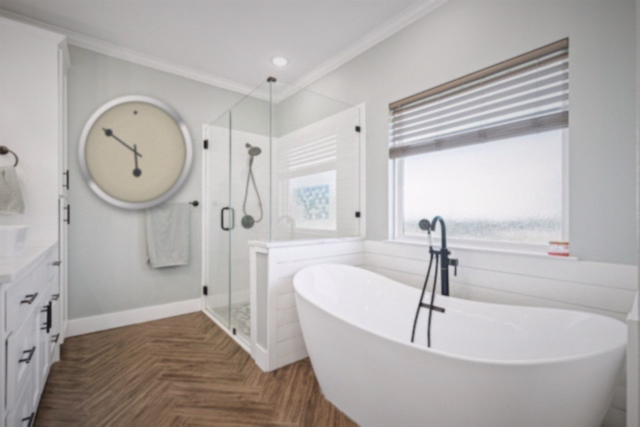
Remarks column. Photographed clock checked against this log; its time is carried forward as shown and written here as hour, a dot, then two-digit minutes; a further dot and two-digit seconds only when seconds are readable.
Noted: 5.51
